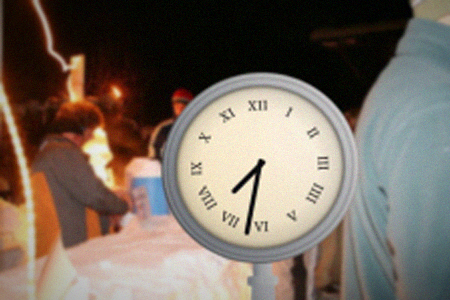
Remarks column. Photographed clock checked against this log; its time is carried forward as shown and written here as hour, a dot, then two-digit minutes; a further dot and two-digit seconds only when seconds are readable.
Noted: 7.32
